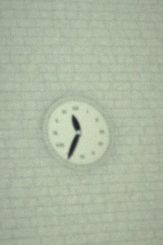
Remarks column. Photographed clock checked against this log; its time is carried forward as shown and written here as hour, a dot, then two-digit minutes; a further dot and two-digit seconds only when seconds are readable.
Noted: 11.35
